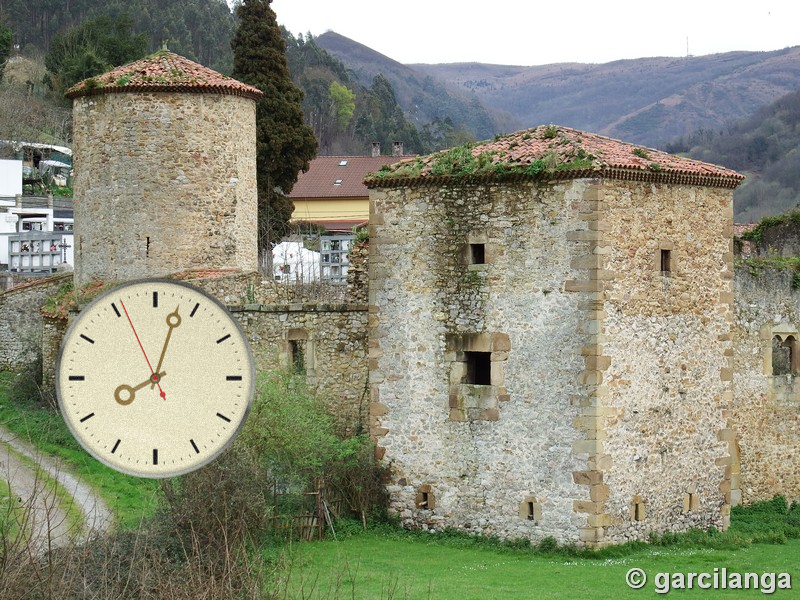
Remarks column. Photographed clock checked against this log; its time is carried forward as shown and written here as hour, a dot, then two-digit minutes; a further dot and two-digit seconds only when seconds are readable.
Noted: 8.02.56
